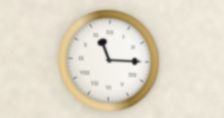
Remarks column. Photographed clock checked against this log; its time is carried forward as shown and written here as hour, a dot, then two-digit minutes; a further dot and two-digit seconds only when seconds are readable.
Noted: 11.15
